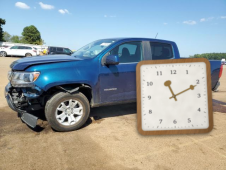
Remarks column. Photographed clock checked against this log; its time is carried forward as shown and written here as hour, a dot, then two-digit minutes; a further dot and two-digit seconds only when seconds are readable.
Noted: 11.11
